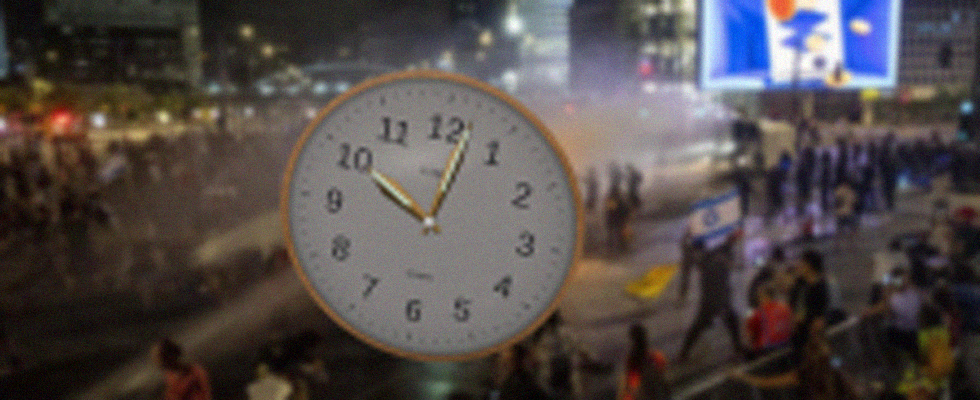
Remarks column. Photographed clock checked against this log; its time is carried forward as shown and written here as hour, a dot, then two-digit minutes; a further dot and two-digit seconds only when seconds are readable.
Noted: 10.02
